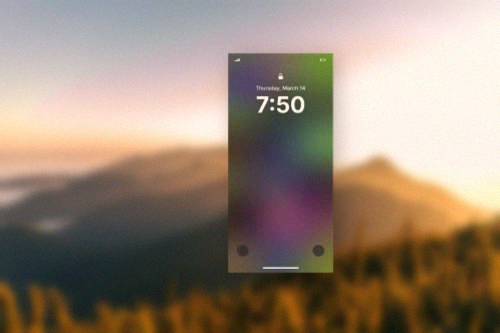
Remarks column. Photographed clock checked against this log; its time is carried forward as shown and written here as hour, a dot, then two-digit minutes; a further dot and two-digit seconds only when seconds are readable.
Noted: 7.50
